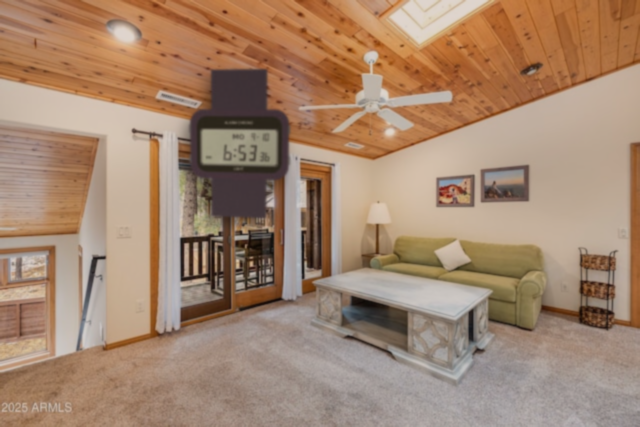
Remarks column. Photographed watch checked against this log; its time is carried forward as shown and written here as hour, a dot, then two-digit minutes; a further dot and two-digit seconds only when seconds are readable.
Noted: 6.53
